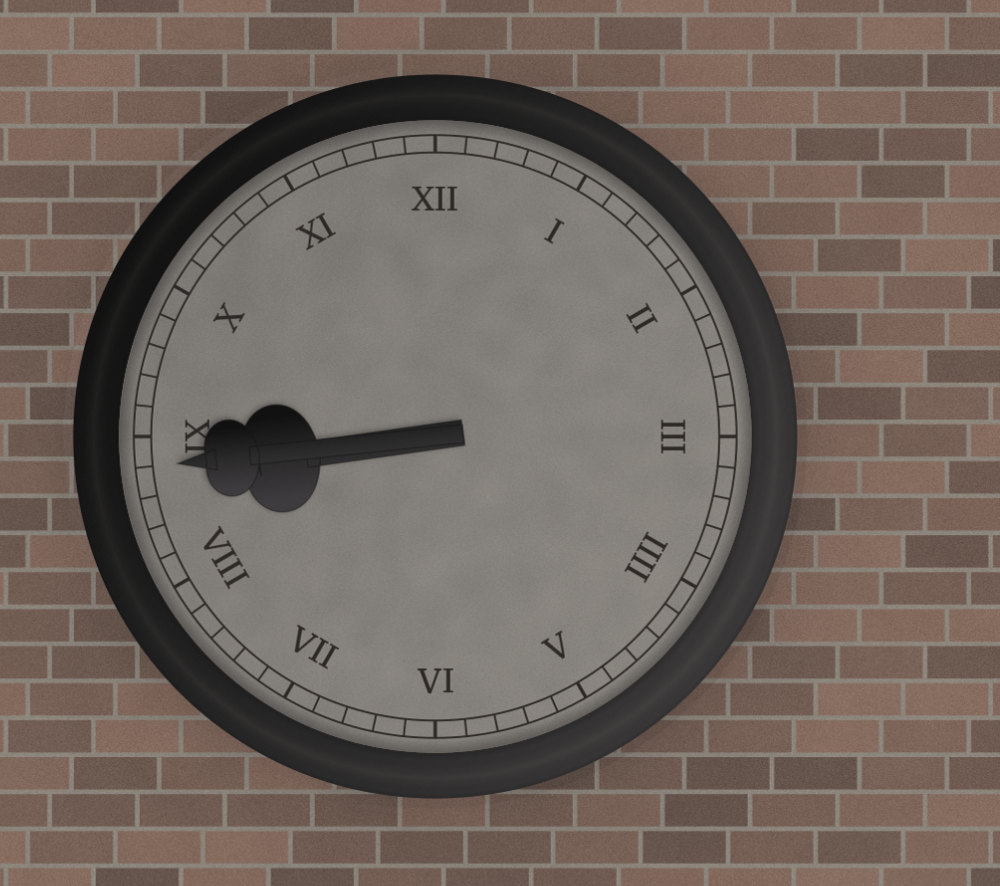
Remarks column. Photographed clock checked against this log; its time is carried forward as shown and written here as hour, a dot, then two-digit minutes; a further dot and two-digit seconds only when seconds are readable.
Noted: 8.44
